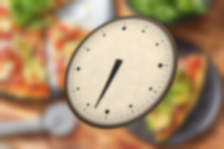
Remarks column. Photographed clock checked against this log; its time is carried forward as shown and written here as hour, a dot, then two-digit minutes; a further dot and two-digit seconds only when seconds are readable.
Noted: 6.33
